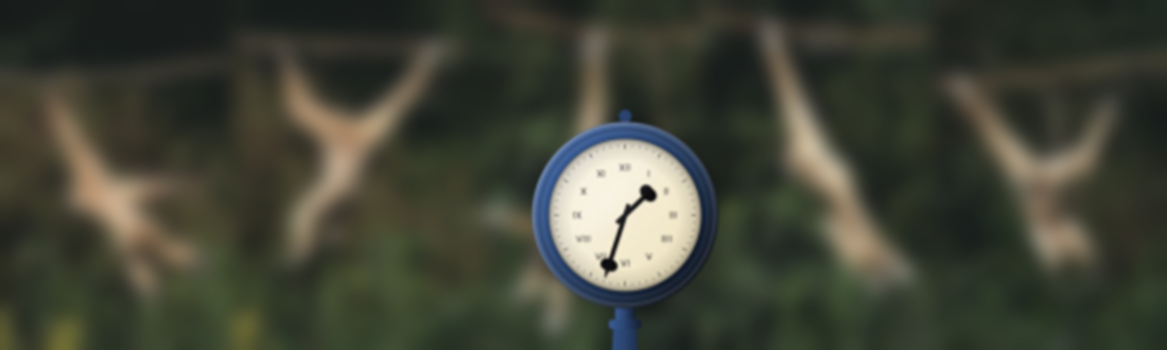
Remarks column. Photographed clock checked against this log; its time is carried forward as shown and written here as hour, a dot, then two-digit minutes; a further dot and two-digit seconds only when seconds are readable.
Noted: 1.33
